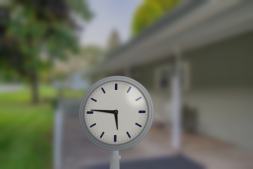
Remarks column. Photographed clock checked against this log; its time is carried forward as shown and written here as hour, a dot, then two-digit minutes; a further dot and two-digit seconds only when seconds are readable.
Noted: 5.46
